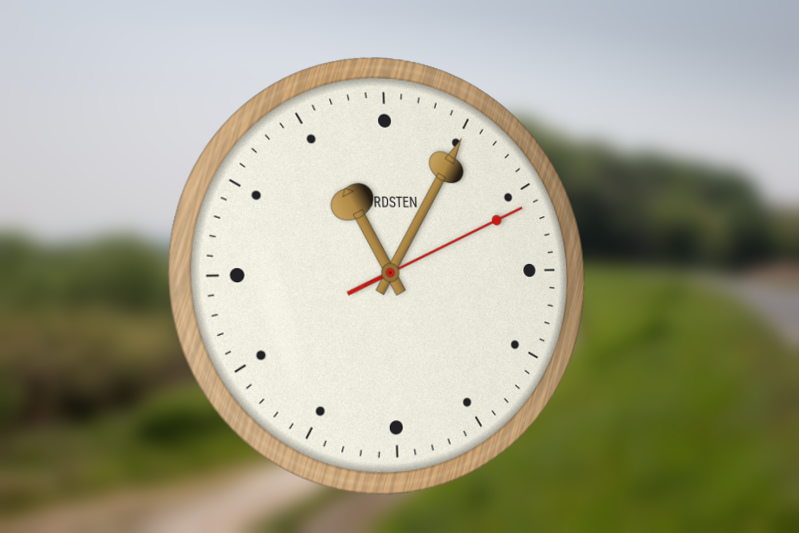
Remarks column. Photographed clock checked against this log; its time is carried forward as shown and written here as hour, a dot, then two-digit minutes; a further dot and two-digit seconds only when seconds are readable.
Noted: 11.05.11
